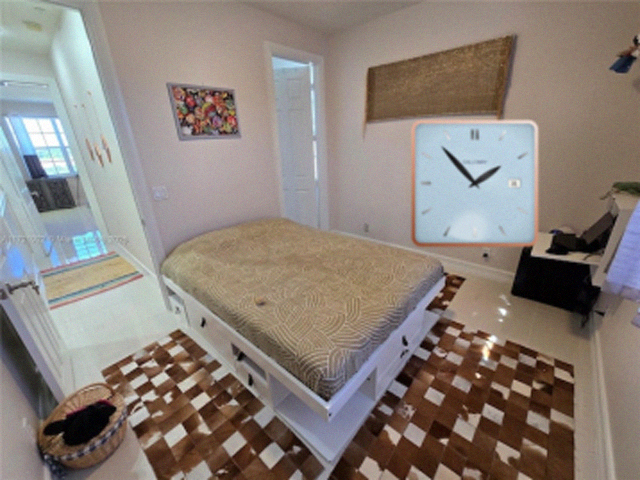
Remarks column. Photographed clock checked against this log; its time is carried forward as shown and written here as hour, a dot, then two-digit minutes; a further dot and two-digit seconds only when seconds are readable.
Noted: 1.53
